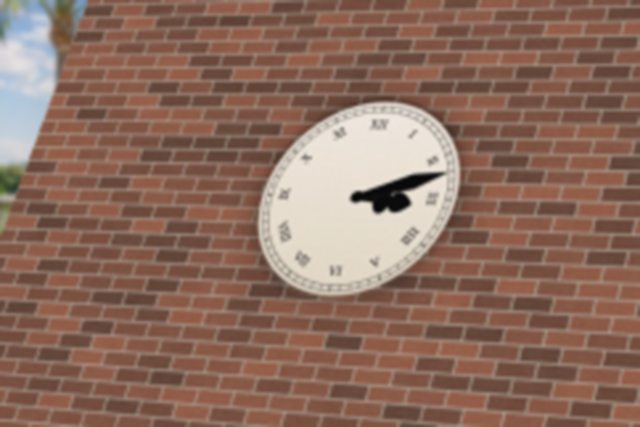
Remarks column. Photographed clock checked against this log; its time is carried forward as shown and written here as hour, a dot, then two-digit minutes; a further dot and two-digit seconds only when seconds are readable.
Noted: 3.12
